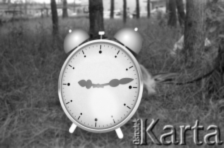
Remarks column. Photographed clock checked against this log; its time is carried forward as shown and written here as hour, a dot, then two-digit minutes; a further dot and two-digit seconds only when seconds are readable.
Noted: 9.13
